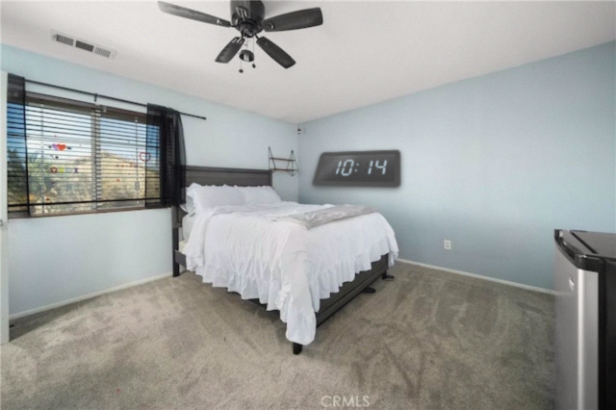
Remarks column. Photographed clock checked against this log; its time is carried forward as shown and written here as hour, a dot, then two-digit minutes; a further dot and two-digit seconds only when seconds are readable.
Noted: 10.14
